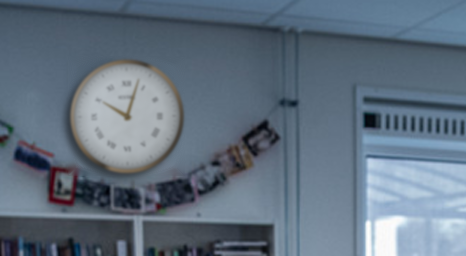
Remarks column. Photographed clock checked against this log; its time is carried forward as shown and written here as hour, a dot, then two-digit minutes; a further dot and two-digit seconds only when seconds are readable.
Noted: 10.03
